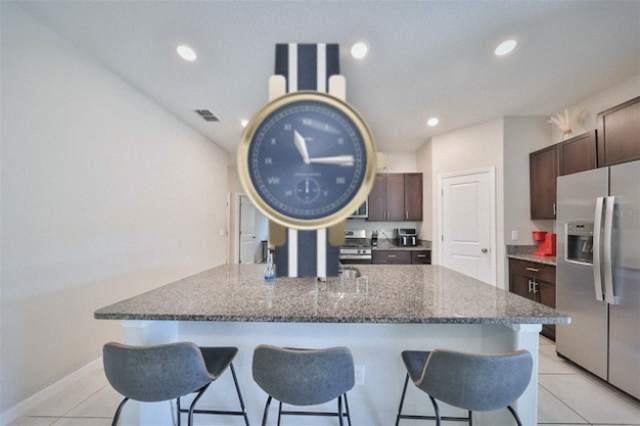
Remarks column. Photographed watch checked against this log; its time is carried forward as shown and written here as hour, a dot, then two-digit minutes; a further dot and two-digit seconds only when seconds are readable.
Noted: 11.15
